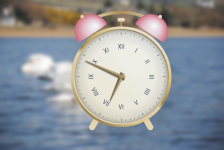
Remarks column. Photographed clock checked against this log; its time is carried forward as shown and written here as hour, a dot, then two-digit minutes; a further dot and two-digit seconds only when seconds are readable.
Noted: 6.49
